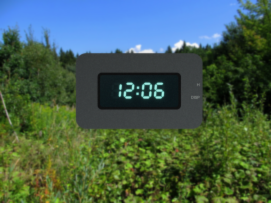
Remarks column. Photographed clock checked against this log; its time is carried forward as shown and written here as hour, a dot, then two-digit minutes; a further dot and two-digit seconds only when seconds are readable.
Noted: 12.06
